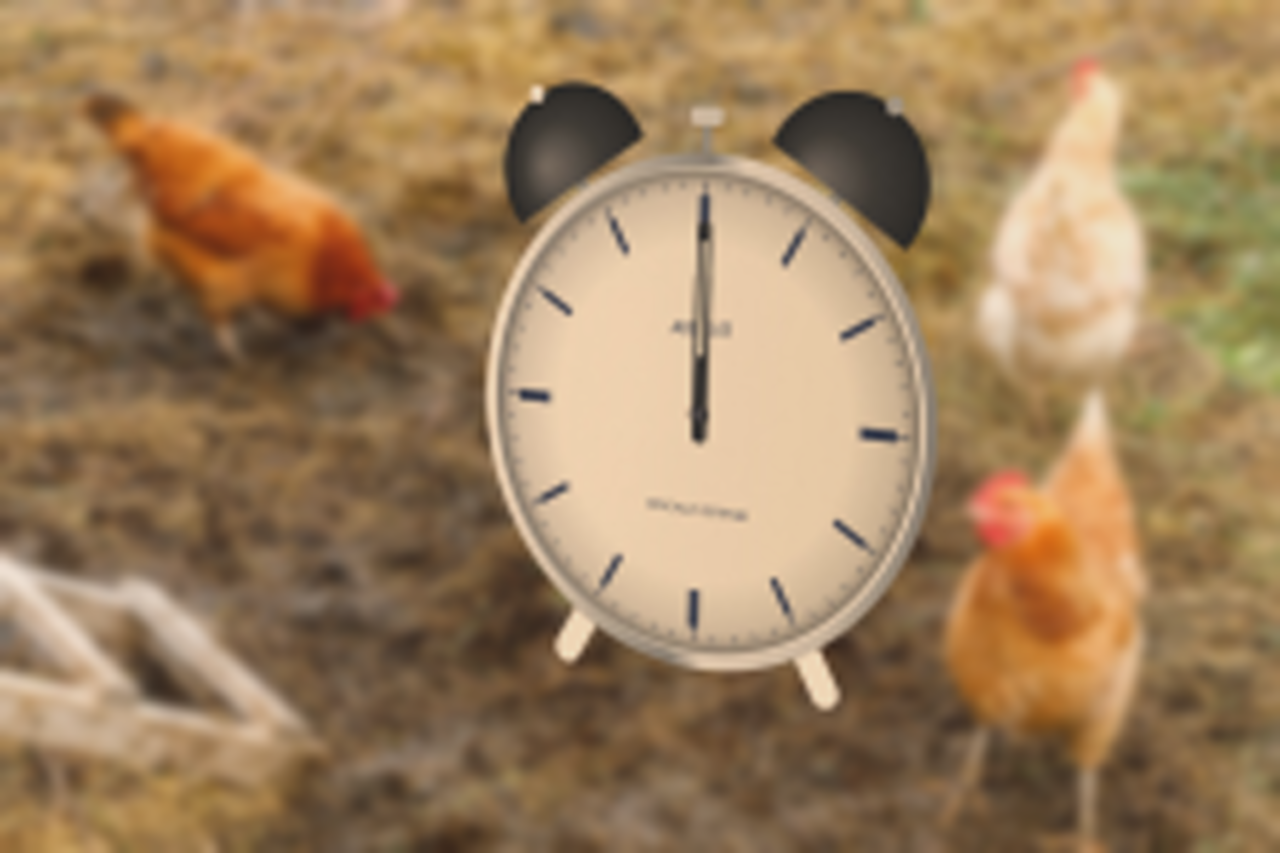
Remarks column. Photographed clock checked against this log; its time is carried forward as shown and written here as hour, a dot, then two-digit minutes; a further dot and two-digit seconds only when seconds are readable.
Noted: 12.00
